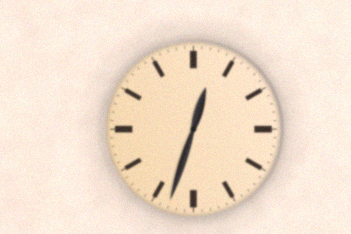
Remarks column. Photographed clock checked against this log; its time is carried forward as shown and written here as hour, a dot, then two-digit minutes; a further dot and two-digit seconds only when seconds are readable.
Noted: 12.33
